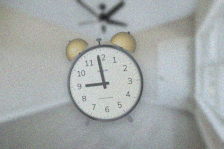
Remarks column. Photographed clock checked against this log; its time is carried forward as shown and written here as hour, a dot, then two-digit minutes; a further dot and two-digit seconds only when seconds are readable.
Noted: 8.59
